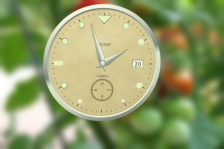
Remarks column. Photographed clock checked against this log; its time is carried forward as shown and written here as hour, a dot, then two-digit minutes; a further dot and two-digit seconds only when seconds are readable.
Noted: 1.57
